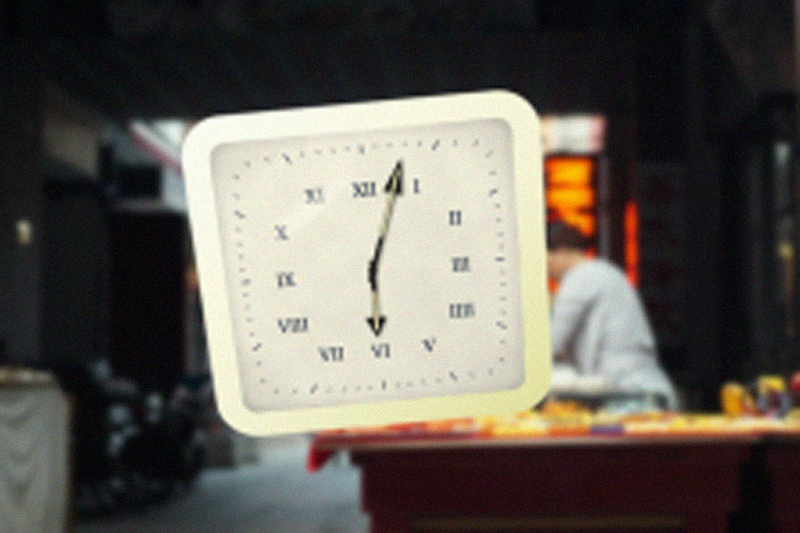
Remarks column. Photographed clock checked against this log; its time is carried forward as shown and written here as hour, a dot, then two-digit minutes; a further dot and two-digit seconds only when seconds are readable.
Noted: 6.03
